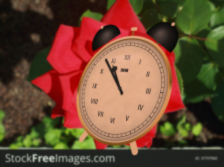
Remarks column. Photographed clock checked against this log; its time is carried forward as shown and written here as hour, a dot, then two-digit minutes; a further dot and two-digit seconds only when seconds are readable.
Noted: 10.53
